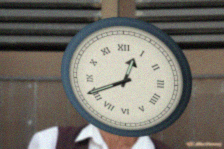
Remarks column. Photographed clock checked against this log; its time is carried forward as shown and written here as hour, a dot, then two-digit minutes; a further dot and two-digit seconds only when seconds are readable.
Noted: 12.41
